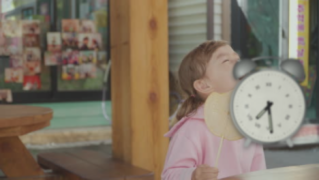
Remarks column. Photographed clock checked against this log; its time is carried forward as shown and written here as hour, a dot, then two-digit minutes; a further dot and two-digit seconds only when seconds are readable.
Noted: 7.29
